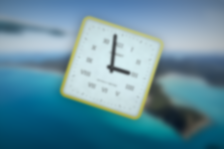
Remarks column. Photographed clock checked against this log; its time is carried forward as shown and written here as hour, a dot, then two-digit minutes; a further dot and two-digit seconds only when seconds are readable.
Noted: 2.58
